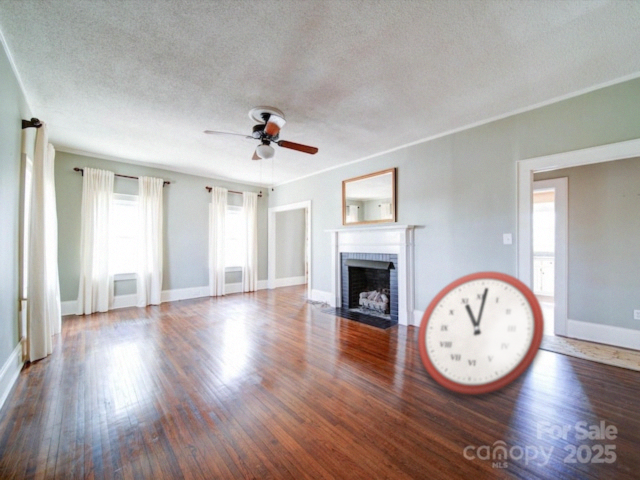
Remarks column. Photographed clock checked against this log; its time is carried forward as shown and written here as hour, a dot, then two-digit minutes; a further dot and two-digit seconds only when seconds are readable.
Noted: 11.01
